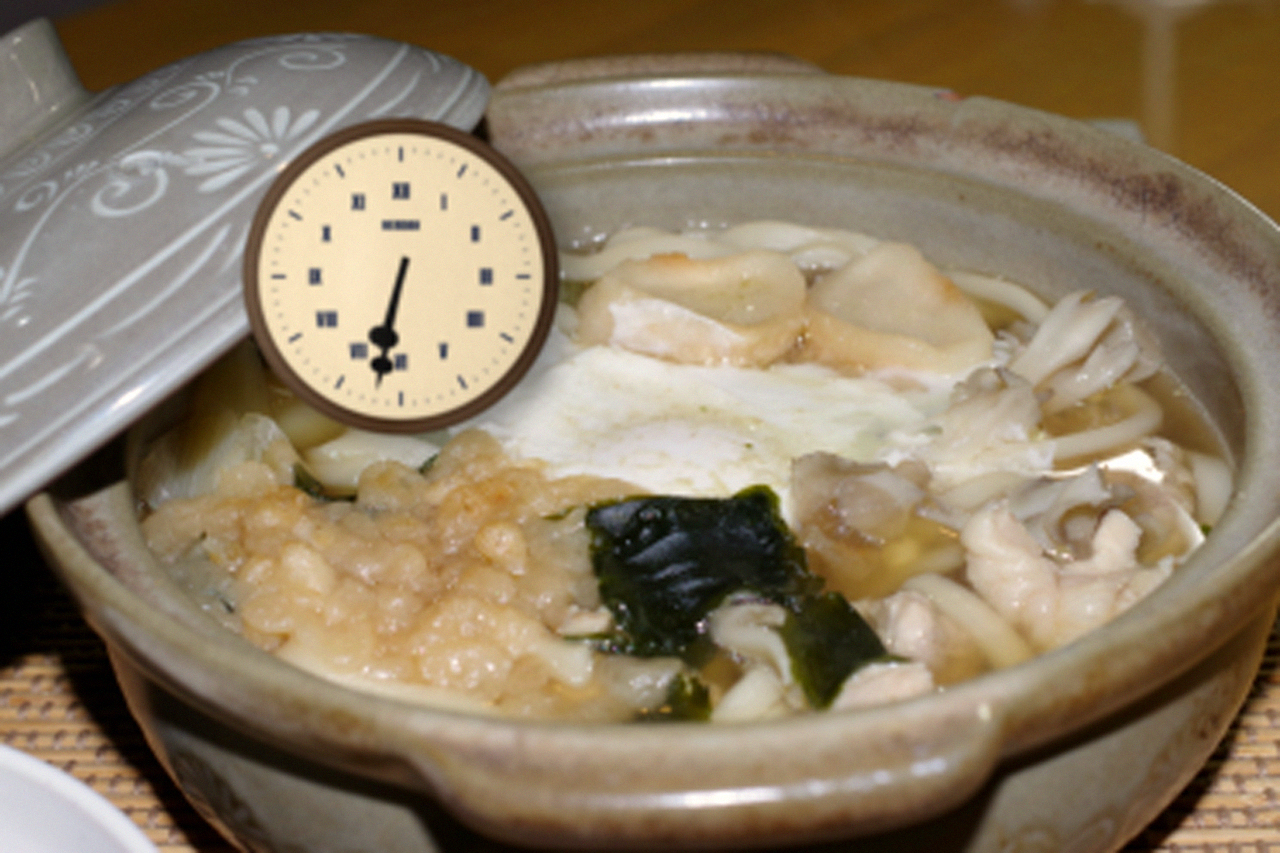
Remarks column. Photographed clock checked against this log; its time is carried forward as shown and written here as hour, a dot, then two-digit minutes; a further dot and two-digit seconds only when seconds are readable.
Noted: 6.32
